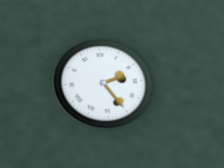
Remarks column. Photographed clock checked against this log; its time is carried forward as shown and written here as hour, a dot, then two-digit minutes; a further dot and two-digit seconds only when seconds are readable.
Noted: 2.25
